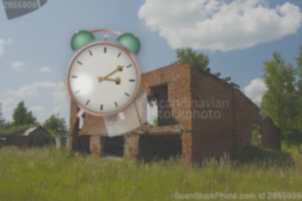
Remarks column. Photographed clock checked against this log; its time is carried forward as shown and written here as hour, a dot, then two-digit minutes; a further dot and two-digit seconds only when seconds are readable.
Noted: 3.09
